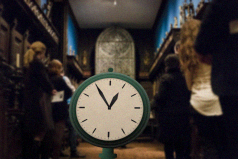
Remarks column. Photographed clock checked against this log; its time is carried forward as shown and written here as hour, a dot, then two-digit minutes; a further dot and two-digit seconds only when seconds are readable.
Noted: 12.55
